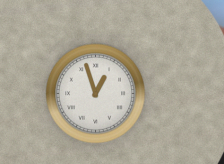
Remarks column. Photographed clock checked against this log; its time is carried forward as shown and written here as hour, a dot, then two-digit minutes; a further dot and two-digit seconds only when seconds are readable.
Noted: 12.57
